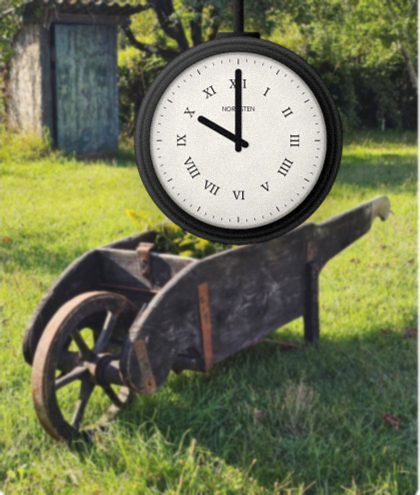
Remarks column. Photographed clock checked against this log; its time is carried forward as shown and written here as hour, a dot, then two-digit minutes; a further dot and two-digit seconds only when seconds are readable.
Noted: 10.00
